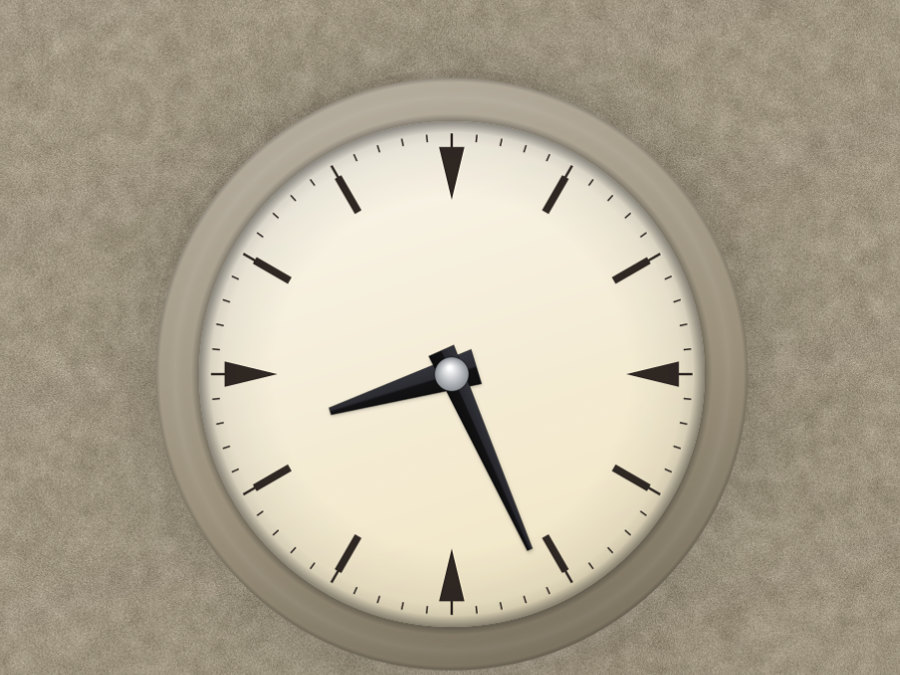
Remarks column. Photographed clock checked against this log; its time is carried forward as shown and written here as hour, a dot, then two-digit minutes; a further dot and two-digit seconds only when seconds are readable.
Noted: 8.26
